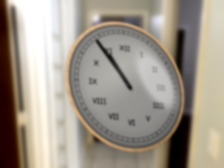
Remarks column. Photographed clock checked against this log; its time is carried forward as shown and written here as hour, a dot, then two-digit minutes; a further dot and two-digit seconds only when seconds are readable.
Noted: 10.54
